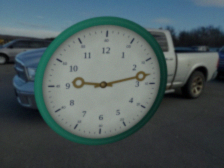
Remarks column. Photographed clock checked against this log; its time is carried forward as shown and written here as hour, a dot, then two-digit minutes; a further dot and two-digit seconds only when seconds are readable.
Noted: 9.13
